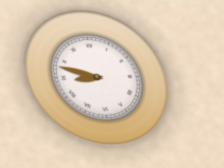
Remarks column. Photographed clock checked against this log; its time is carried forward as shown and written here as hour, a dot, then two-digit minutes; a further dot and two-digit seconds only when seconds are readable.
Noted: 8.48
